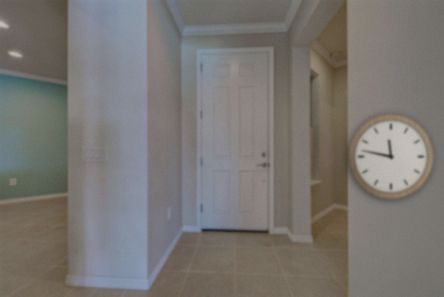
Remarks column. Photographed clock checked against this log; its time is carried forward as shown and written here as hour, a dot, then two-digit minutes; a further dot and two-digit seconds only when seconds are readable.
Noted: 11.47
